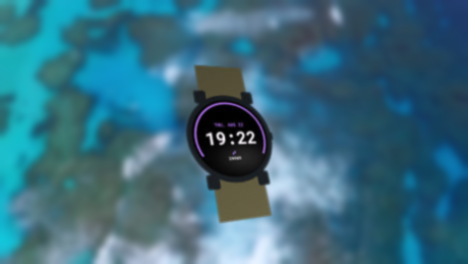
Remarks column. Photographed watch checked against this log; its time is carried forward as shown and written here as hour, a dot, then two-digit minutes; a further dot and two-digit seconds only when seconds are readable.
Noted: 19.22
